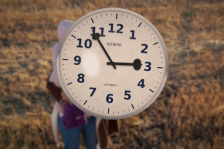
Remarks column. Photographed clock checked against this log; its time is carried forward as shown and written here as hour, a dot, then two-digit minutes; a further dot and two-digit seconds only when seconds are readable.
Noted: 2.54
